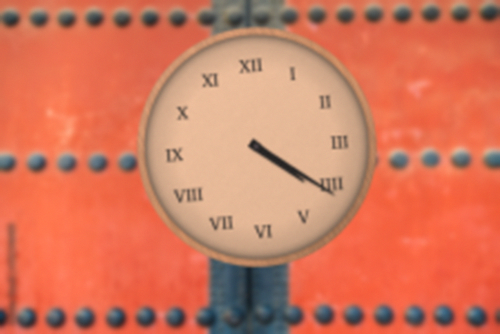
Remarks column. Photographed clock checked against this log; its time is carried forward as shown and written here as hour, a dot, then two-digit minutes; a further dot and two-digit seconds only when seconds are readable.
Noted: 4.21
